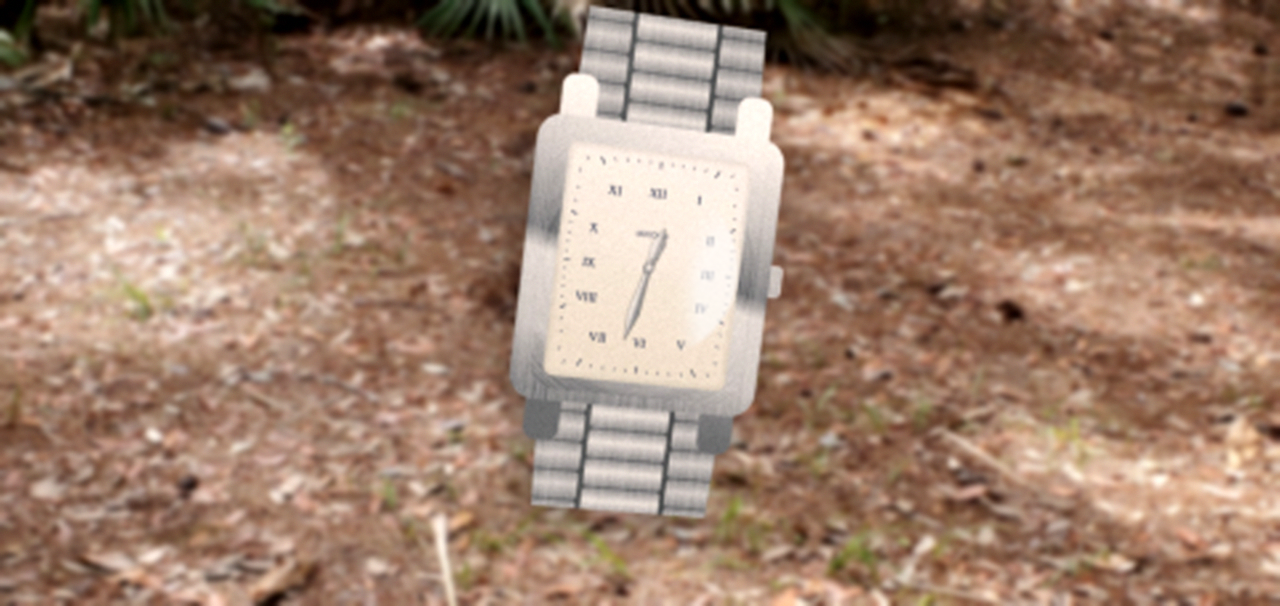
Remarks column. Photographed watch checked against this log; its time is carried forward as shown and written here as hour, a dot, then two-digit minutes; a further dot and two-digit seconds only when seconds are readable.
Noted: 12.32
